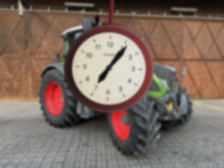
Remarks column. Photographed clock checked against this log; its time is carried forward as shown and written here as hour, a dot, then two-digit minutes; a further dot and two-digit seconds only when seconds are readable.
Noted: 7.06
